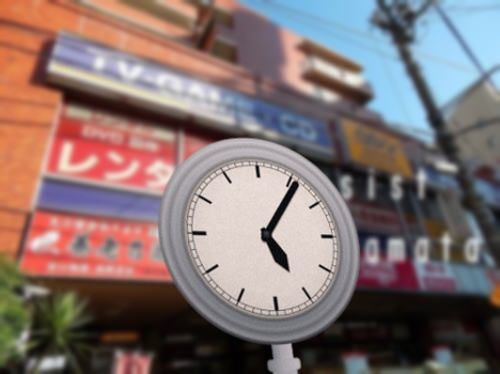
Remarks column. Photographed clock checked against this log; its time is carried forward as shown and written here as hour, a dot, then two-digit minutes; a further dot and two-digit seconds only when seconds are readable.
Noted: 5.06
